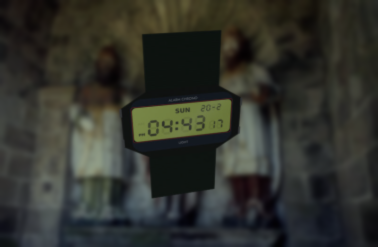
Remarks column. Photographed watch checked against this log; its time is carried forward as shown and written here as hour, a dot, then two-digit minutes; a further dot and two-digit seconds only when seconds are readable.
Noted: 4.43.17
